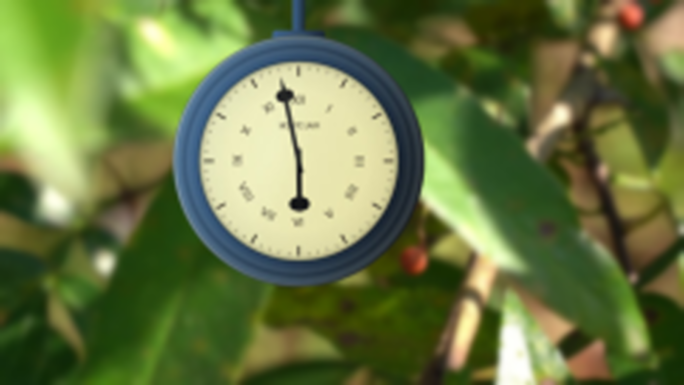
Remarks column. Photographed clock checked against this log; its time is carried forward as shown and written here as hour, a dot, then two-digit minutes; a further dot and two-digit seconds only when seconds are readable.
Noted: 5.58
